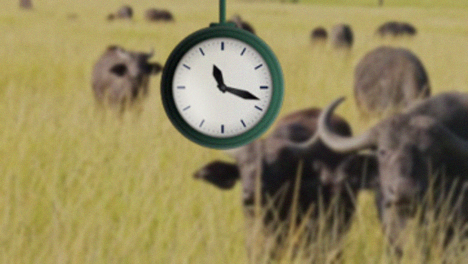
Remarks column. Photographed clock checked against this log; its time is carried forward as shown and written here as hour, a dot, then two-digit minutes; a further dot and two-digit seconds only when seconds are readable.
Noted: 11.18
